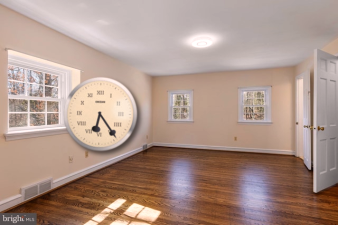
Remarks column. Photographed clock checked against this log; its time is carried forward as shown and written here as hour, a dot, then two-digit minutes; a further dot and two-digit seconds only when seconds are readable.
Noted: 6.24
